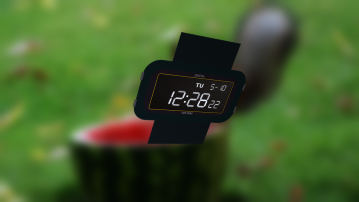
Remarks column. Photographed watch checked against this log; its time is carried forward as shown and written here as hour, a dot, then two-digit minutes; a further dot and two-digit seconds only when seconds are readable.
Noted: 12.28.22
